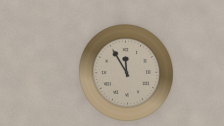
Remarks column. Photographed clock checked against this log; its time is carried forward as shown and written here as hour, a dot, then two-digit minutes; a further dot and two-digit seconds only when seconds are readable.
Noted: 11.55
